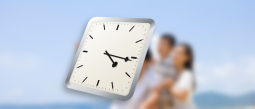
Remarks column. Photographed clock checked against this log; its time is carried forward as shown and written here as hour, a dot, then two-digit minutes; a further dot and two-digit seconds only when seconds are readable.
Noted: 4.16
